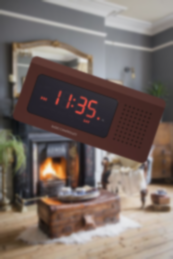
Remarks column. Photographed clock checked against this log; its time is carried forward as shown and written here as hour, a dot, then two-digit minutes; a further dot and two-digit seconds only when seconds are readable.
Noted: 11.35
